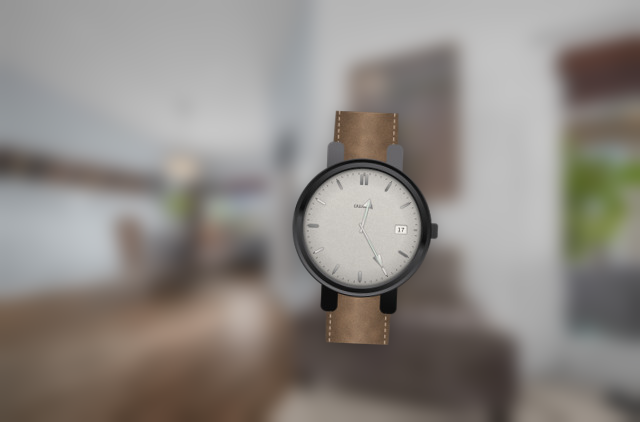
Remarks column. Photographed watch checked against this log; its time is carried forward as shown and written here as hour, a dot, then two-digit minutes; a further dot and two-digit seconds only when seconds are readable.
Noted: 12.25
